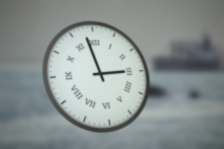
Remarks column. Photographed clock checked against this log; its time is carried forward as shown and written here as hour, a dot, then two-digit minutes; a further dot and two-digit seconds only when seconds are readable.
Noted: 2.58
